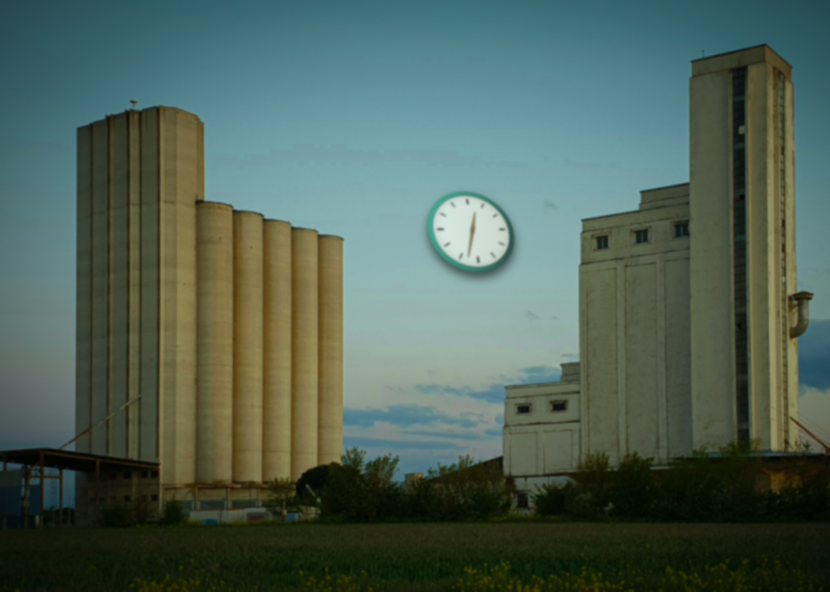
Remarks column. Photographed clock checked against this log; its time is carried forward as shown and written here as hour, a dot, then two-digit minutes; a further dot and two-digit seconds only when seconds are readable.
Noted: 12.33
